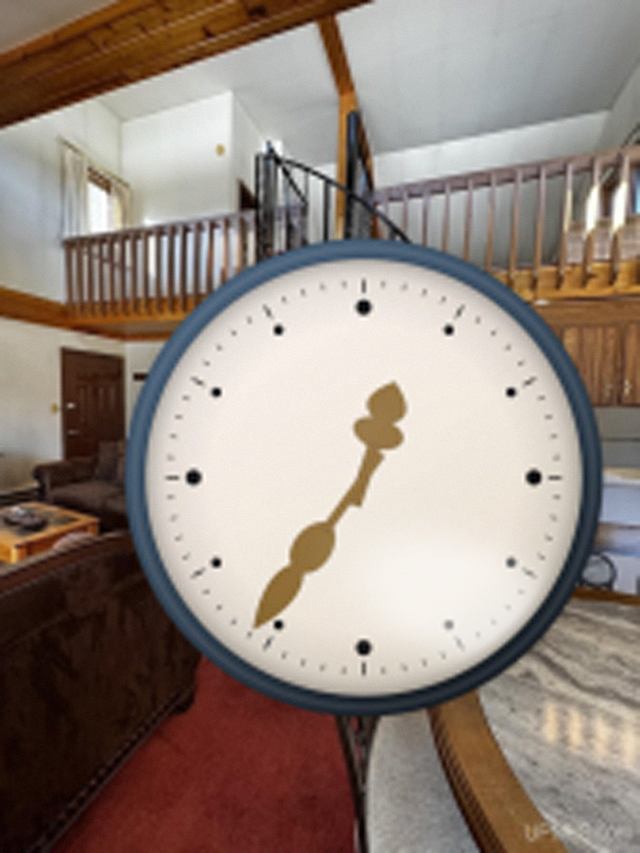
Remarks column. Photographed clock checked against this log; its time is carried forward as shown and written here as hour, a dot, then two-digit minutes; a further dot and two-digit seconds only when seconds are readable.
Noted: 12.36
